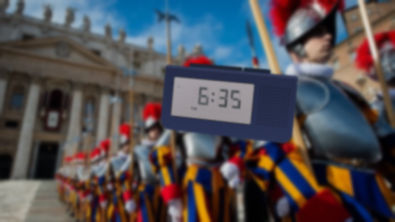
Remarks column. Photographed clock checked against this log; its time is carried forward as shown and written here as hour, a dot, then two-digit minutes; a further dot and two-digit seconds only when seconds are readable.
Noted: 6.35
